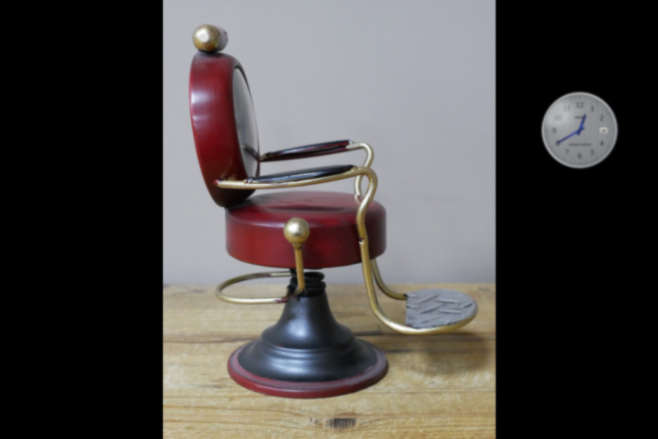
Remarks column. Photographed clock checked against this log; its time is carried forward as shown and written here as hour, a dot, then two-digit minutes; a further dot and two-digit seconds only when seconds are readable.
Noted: 12.40
